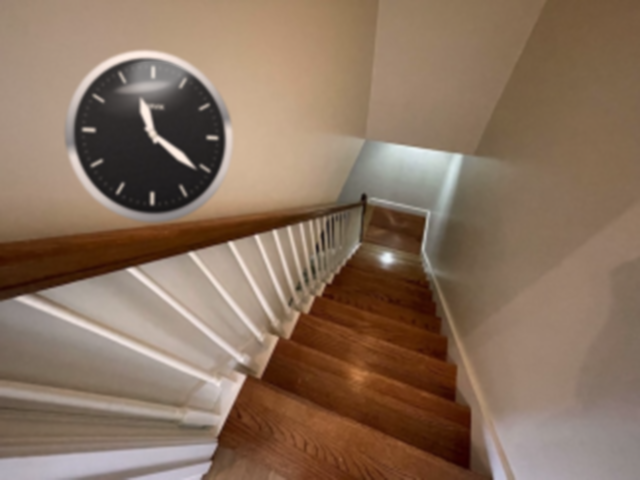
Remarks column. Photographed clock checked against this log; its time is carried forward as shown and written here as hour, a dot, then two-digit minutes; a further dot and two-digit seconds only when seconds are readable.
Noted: 11.21
